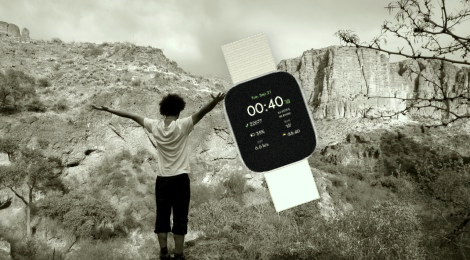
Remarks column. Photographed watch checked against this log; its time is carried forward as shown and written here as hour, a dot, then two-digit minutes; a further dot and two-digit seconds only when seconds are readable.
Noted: 0.40
